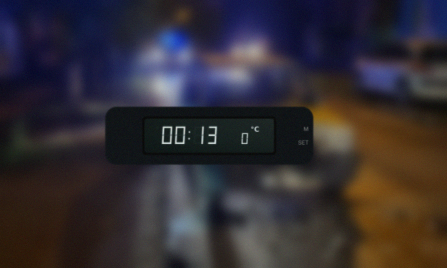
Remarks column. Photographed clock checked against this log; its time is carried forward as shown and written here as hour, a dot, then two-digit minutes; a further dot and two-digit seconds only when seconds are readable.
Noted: 0.13
